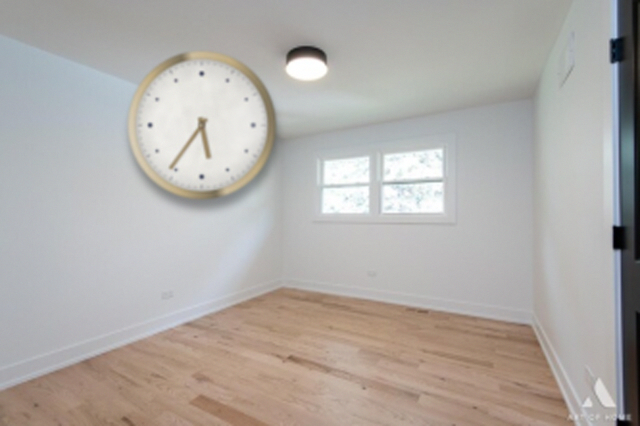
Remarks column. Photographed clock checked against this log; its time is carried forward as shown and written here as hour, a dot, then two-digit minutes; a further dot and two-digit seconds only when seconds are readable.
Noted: 5.36
